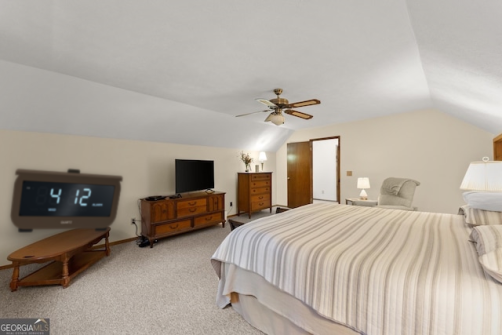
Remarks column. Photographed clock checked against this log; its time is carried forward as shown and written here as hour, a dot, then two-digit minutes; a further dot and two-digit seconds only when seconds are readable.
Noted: 4.12
